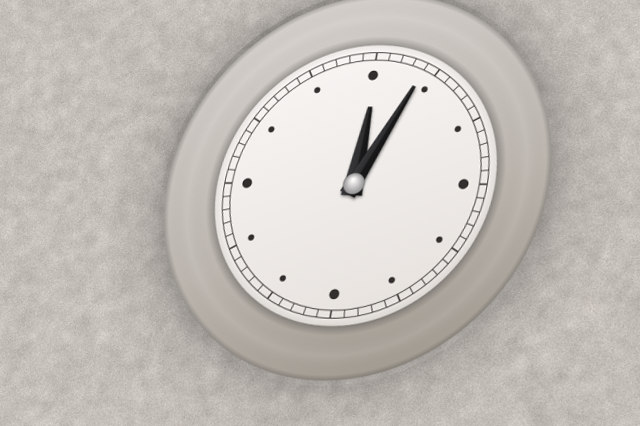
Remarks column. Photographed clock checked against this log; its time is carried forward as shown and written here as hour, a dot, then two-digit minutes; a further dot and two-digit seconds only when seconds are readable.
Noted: 12.04
